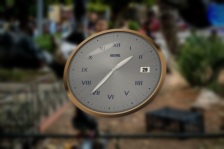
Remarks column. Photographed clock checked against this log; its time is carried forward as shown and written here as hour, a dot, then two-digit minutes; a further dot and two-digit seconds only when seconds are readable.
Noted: 1.36
